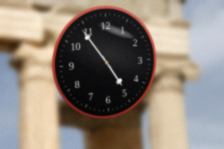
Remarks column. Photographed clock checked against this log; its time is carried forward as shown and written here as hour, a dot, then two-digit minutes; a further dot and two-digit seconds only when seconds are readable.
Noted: 4.54
